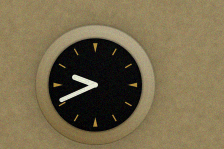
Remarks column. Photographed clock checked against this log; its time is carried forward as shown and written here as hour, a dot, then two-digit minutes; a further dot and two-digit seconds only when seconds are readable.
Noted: 9.41
